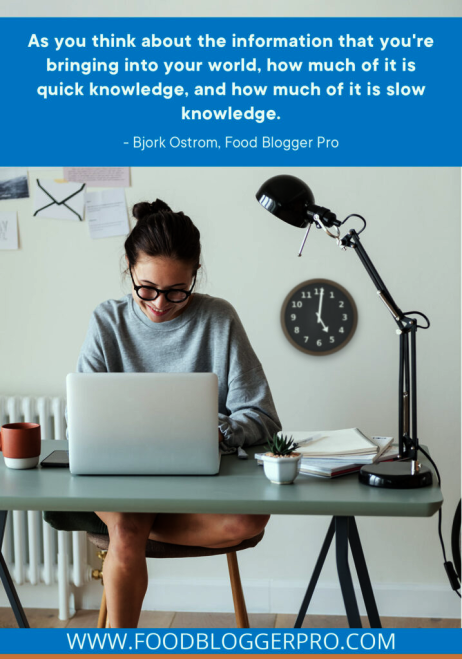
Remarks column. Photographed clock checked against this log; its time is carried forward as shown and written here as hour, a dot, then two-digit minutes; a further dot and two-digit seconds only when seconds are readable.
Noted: 5.01
